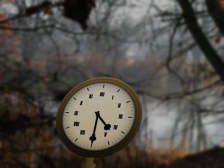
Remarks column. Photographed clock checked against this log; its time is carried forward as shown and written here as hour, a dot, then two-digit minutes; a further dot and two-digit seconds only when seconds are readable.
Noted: 4.30
